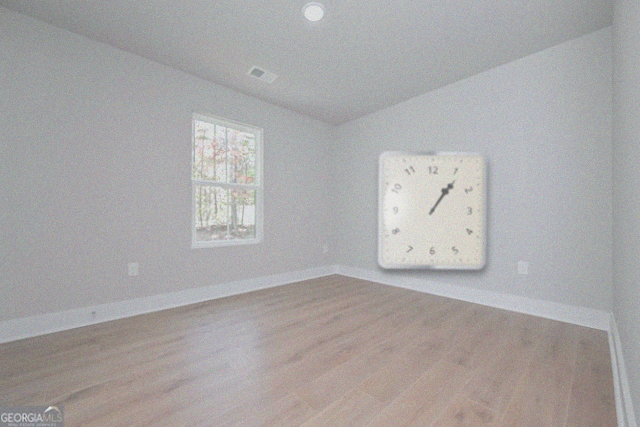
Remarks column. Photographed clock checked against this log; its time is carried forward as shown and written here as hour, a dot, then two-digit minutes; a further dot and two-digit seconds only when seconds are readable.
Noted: 1.06
